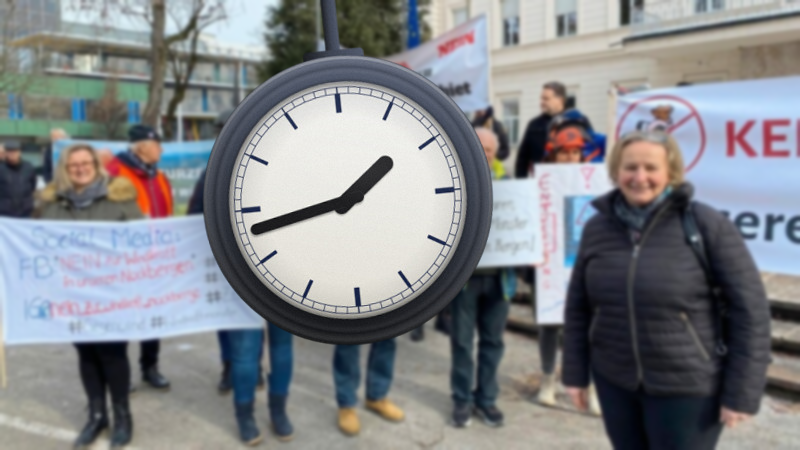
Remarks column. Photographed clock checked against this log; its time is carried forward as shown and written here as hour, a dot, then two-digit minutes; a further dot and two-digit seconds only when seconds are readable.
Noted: 1.43
